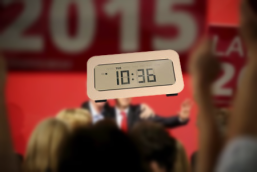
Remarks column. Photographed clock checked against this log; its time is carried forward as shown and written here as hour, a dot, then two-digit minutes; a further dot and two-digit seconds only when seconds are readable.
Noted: 10.36
